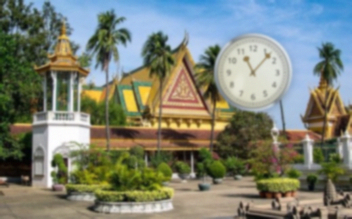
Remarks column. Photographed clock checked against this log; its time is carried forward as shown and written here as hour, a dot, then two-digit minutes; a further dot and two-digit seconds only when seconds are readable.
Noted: 11.07
